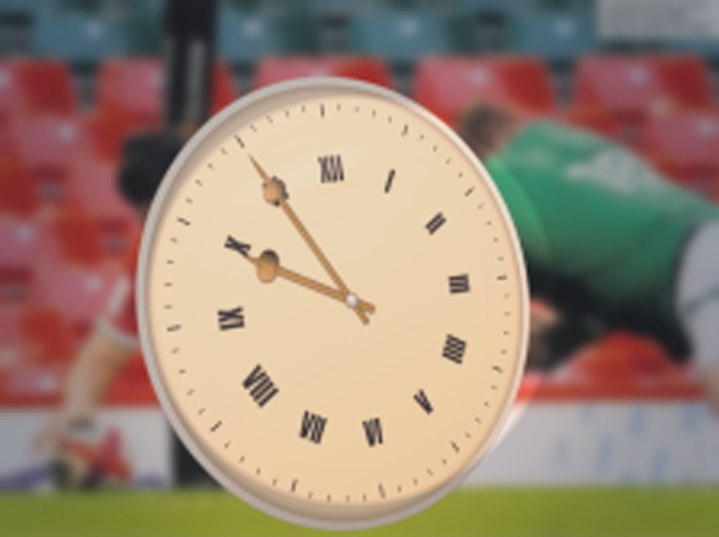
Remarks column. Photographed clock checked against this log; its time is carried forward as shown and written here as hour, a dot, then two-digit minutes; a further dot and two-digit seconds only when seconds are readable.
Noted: 9.55
